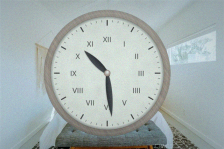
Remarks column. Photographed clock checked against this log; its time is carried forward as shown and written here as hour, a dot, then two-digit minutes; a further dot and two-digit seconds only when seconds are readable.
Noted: 10.29
